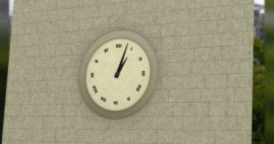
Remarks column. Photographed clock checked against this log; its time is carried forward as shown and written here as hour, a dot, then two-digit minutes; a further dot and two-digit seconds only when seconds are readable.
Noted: 1.03
